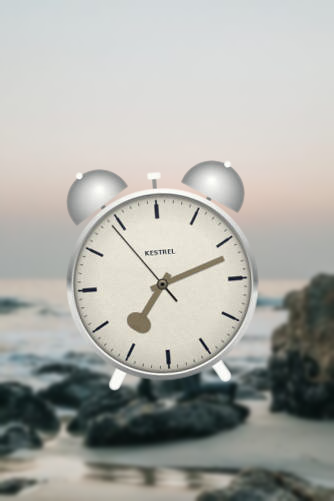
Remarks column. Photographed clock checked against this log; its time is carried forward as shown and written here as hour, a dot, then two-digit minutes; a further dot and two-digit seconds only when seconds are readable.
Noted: 7.11.54
